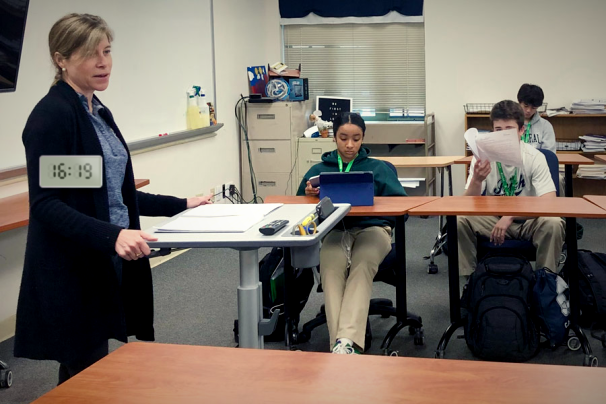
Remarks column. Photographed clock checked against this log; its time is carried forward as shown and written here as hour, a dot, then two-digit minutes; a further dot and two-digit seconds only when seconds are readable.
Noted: 16.19
